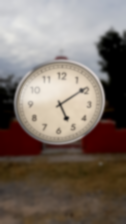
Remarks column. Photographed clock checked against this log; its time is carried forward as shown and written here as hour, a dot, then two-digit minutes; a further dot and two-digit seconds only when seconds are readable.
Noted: 5.09
